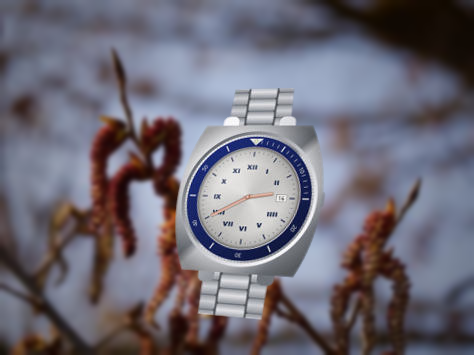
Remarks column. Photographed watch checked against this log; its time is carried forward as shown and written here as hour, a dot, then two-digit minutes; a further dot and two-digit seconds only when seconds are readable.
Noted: 2.40
